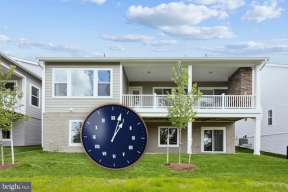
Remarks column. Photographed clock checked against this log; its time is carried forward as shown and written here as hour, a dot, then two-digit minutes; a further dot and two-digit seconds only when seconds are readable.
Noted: 1.03
